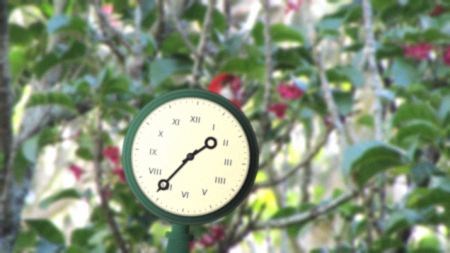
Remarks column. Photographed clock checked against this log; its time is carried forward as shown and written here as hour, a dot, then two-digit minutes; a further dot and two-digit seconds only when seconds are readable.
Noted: 1.36
